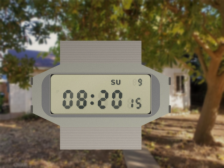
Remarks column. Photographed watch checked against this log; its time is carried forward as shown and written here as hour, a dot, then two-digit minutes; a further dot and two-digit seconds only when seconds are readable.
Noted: 8.20.15
